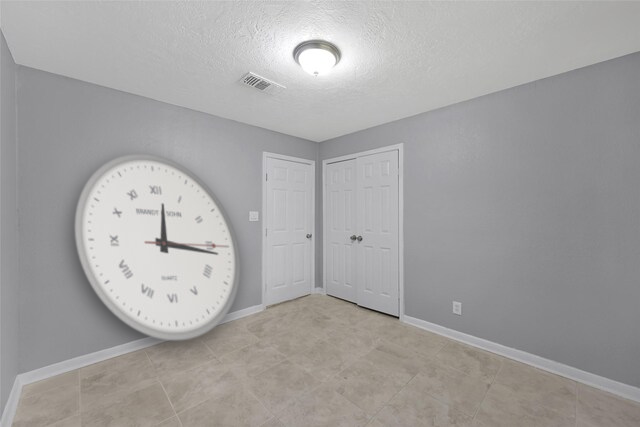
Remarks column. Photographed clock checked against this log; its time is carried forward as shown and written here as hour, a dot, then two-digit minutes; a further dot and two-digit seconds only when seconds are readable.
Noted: 12.16.15
